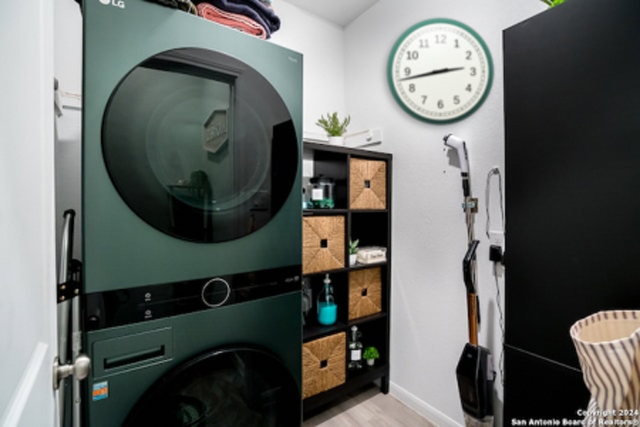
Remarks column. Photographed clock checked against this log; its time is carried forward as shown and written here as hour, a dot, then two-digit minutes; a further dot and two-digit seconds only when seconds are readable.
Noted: 2.43
